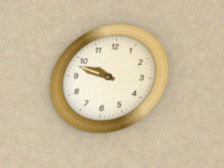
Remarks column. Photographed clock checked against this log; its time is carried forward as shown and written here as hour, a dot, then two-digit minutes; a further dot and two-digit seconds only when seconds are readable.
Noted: 9.48
